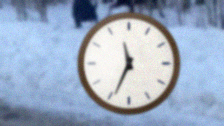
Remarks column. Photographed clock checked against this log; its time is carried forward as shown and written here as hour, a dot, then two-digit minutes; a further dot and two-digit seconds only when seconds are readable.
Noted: 11.34
